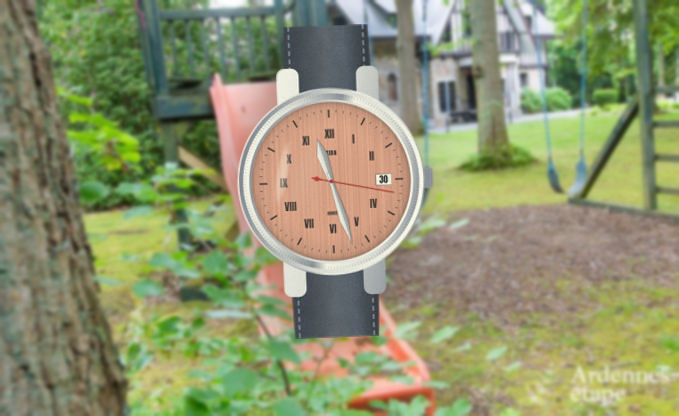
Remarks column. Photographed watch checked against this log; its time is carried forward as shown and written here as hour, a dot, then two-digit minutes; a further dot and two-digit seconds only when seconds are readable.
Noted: 11.27.17
